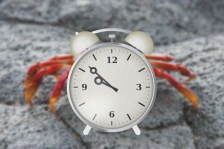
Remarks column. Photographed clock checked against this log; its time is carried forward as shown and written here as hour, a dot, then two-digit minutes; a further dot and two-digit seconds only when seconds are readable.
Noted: 9.52
